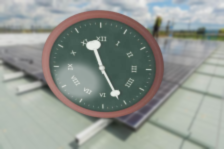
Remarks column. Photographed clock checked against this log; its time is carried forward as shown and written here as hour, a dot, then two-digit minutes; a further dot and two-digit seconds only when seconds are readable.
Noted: 11.26
